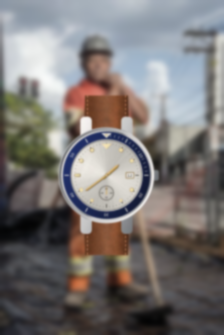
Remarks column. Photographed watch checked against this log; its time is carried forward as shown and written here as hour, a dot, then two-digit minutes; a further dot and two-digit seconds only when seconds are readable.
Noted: 1.39
